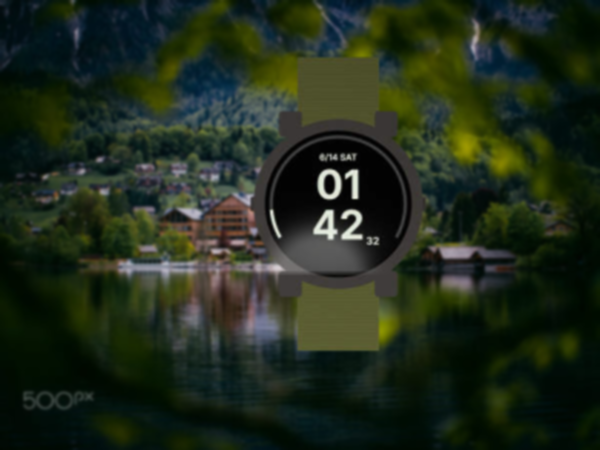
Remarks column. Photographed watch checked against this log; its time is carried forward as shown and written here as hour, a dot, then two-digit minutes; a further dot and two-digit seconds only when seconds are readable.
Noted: 1.42
